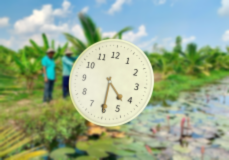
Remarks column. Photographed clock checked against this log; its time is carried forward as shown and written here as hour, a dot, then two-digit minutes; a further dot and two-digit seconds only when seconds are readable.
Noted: 4.30
